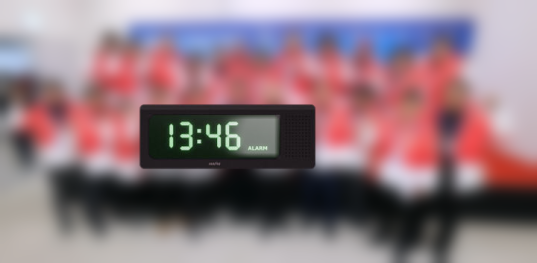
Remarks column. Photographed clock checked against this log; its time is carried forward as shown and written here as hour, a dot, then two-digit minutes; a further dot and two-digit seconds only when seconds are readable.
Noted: 13.46
